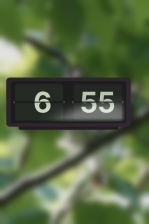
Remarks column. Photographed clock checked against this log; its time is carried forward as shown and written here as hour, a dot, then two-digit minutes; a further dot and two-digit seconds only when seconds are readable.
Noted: 6.55
